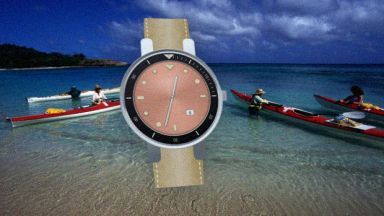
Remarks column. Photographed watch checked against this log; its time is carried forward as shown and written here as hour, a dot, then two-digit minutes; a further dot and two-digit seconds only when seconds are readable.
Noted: 12.33
